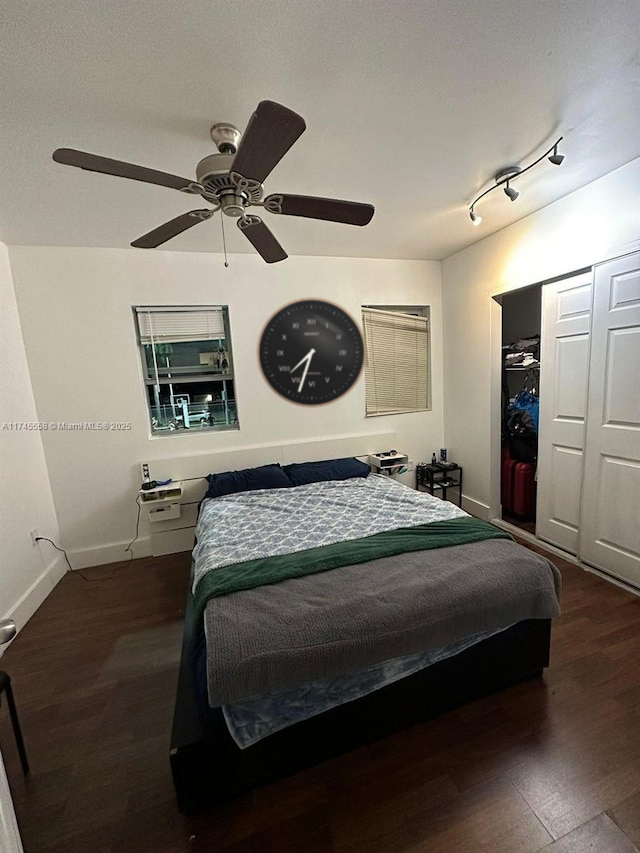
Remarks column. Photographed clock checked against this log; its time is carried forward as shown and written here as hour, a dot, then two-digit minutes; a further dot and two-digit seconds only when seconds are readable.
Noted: 7.33
